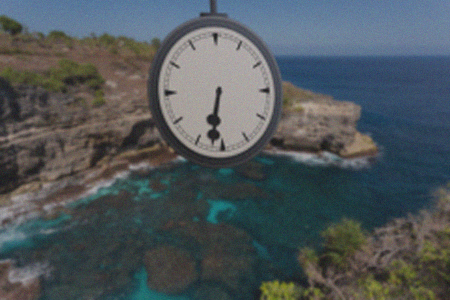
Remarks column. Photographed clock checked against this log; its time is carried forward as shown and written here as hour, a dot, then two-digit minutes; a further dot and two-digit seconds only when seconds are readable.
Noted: 6.32
